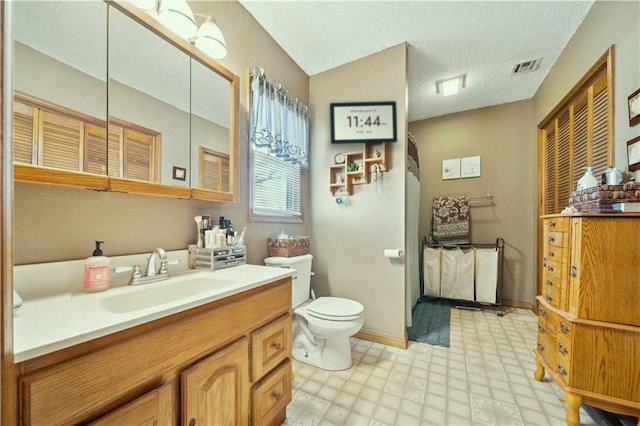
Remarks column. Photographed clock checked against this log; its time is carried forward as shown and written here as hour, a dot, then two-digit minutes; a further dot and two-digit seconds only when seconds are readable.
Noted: 11.44
